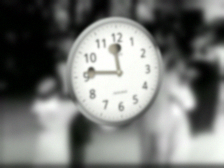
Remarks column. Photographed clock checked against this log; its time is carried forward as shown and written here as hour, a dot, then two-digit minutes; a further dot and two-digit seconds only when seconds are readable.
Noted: 11.46
